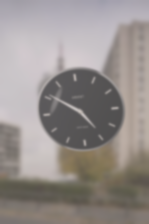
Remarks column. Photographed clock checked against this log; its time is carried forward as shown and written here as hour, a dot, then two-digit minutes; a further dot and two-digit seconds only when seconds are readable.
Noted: 4.51
